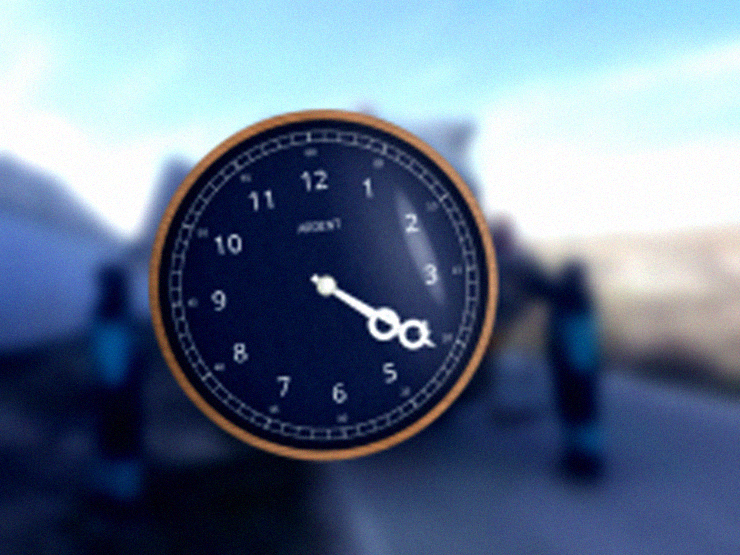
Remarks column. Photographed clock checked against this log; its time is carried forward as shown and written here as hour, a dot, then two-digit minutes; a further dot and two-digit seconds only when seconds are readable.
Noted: 4.21
